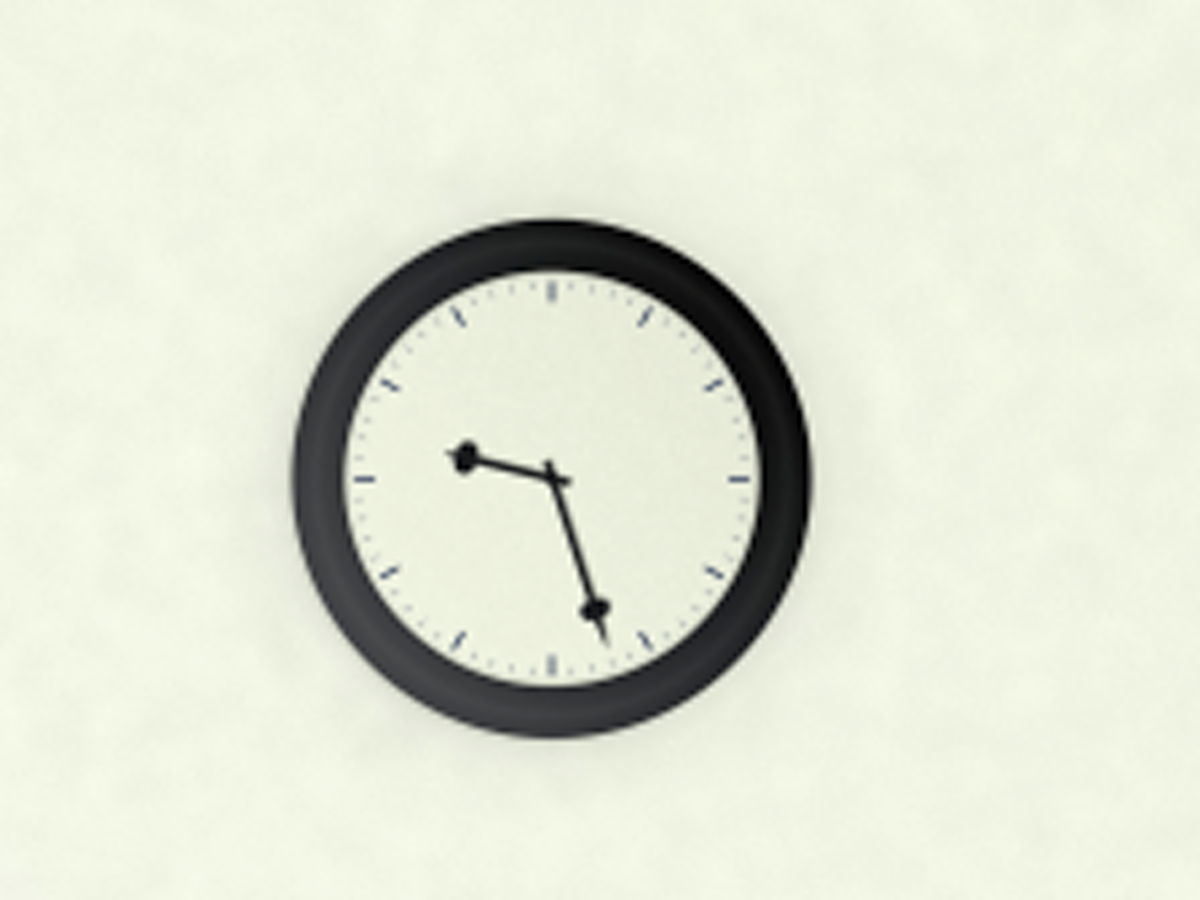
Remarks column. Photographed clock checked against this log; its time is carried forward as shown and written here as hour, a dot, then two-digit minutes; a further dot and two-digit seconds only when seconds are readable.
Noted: 9.27
